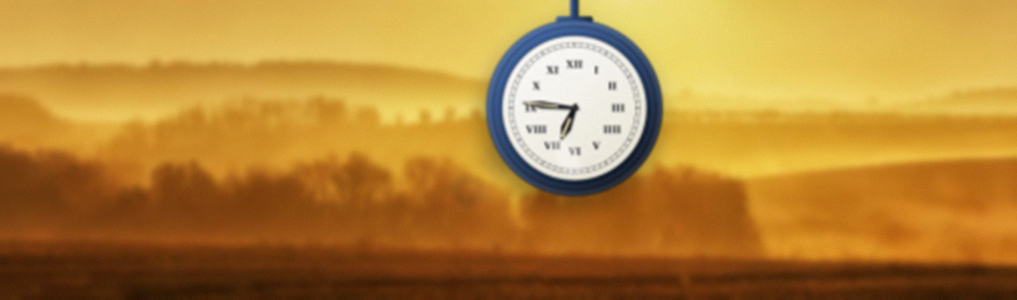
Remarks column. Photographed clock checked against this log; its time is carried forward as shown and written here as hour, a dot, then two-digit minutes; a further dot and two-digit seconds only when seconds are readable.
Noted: 6.46
